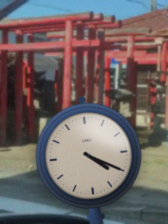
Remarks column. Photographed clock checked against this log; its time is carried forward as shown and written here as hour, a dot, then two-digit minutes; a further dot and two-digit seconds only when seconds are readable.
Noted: 4.20
